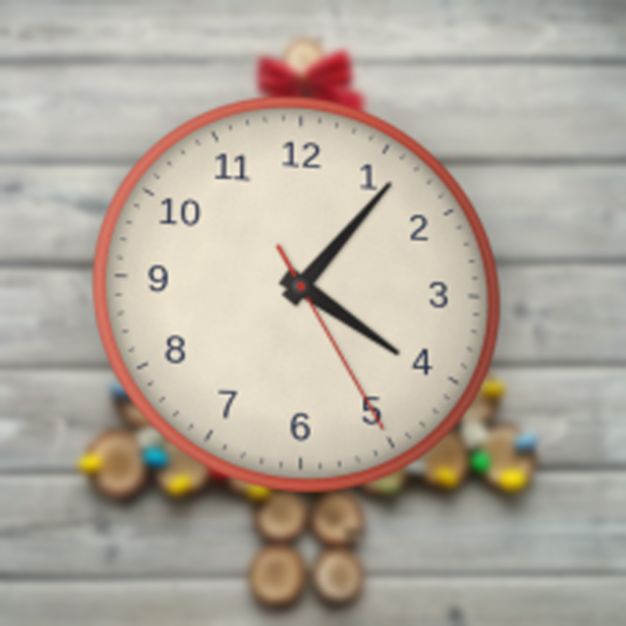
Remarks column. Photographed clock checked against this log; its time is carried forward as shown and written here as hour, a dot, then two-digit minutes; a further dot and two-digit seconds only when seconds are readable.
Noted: 4.06.25
